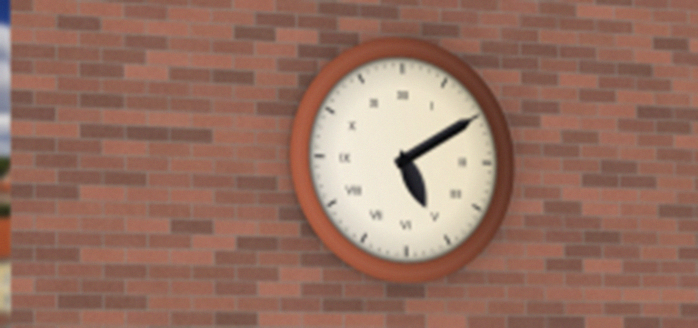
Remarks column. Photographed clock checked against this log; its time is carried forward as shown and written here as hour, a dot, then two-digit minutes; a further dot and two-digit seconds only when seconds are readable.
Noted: 5.10
